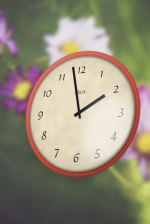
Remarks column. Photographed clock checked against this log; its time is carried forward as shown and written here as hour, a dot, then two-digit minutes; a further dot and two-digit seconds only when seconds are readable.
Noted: 1.58
